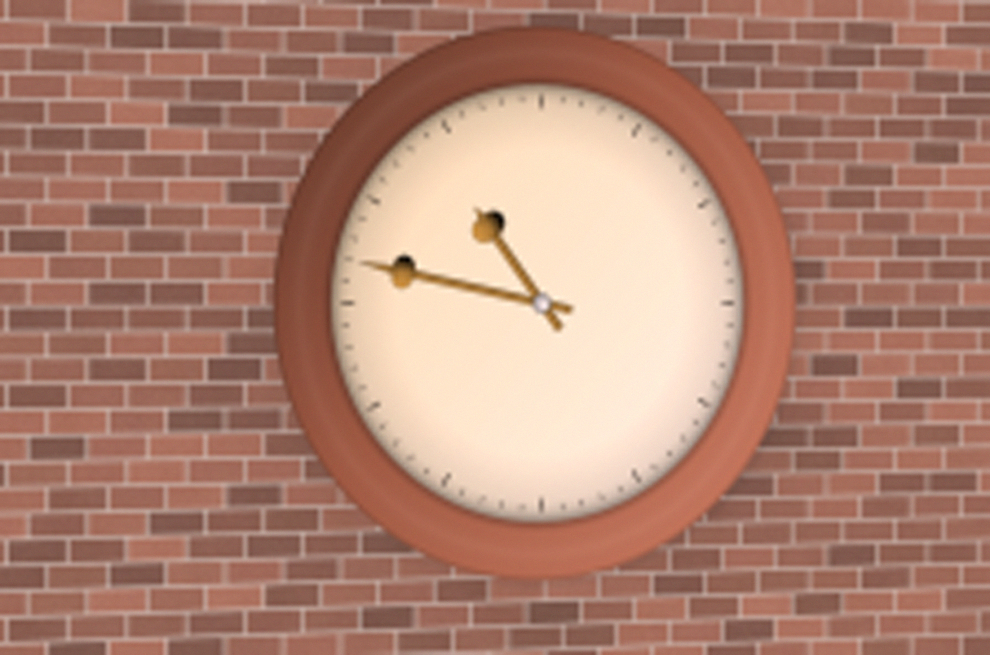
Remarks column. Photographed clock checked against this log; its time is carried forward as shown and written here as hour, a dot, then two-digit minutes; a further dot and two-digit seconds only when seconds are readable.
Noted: 10.47
